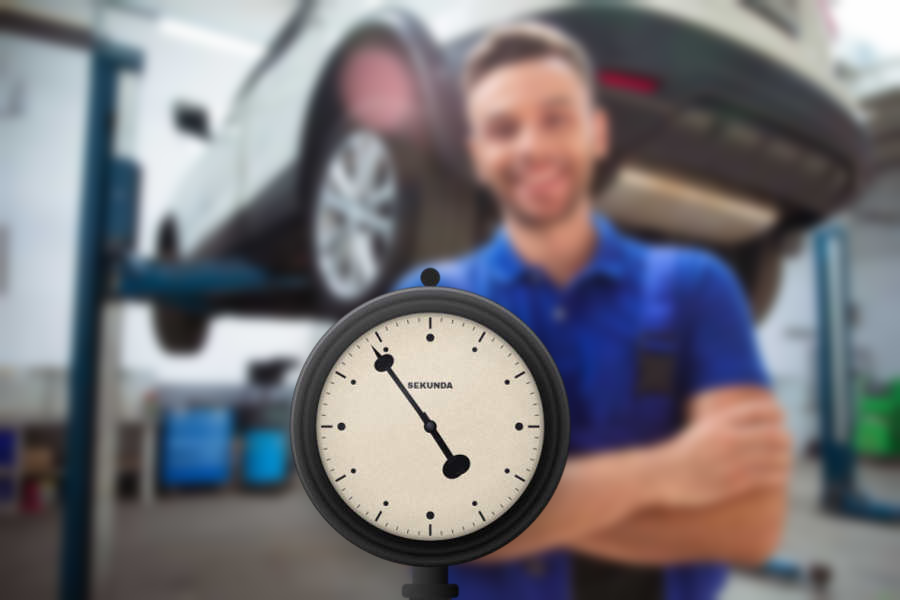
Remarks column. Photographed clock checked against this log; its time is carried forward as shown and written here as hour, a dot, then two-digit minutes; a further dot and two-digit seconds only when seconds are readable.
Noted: 4.54
